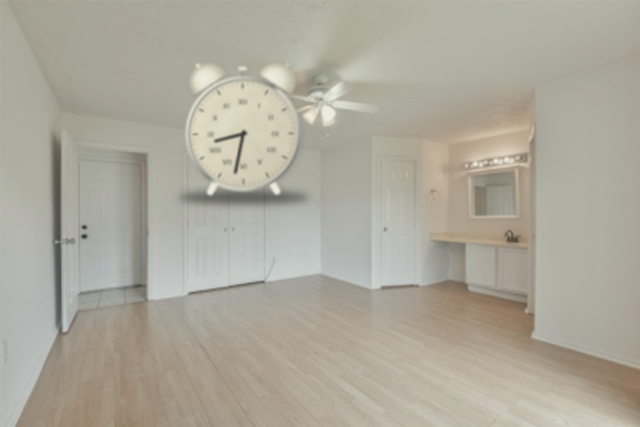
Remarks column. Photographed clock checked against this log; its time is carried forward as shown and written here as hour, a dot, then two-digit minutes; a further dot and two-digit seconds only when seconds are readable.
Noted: 8.32
